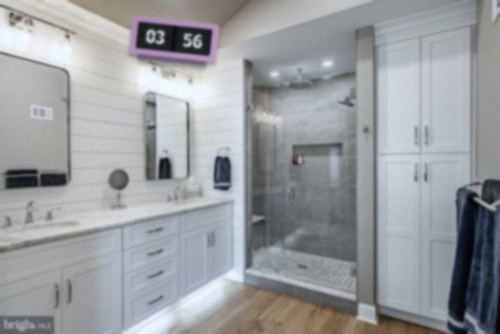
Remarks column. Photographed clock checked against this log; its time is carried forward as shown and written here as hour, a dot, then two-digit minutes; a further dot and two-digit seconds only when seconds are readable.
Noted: 3.56
